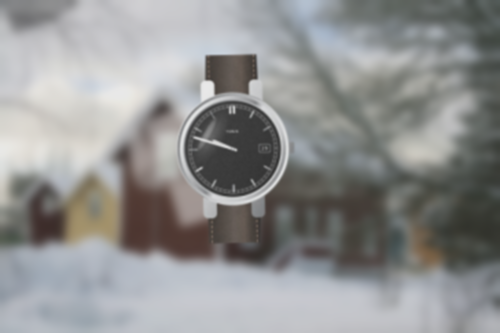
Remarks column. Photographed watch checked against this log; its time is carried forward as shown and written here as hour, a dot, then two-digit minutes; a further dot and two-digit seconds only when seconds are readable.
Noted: 9.48
